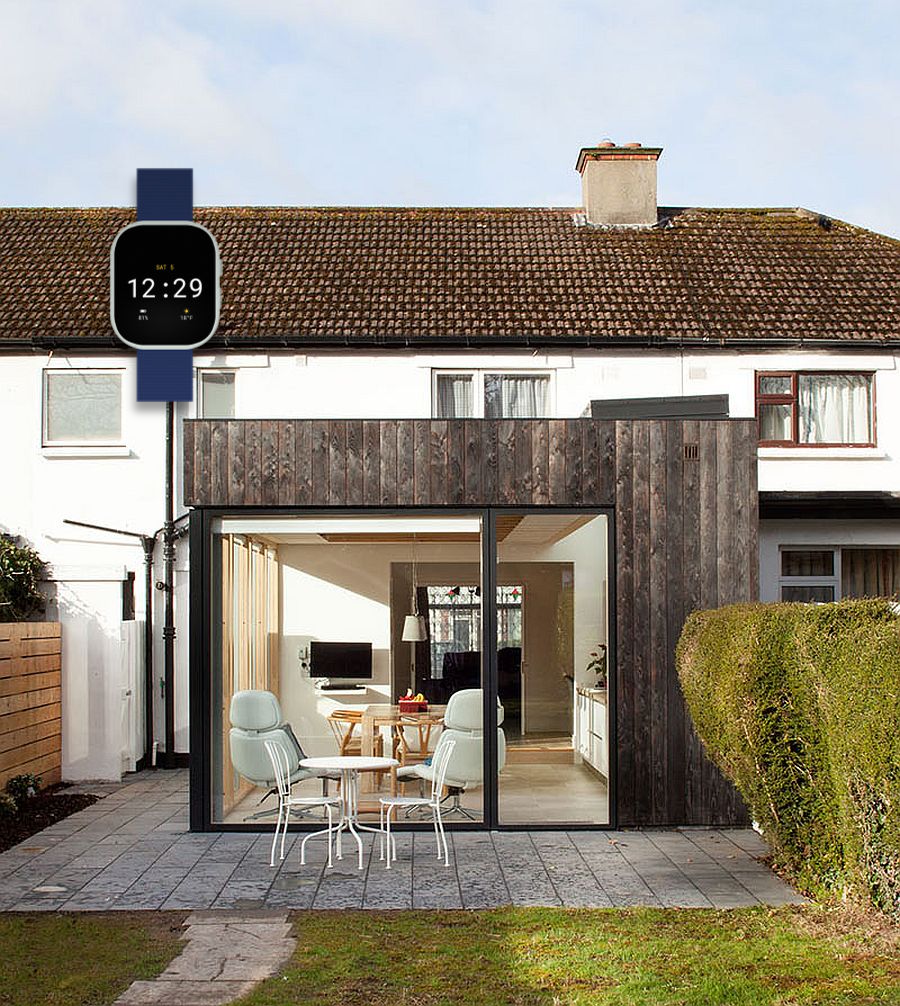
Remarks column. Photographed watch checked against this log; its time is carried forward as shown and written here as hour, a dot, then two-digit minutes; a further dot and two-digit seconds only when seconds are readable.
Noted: 12.29
